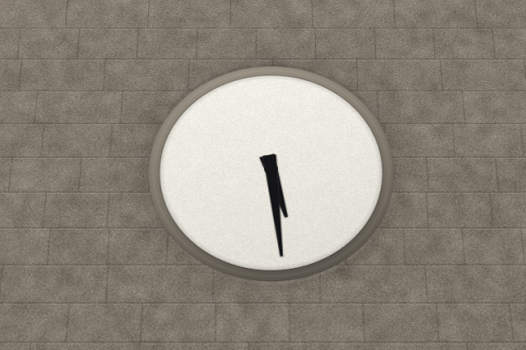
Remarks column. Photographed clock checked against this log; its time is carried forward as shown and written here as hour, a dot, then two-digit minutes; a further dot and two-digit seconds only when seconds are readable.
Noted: 5.29
